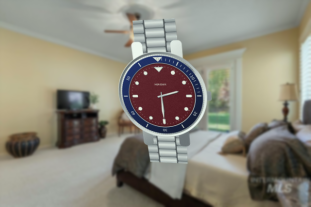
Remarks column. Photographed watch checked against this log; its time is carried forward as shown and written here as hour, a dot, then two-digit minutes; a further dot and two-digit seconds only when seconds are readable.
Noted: 2.30
